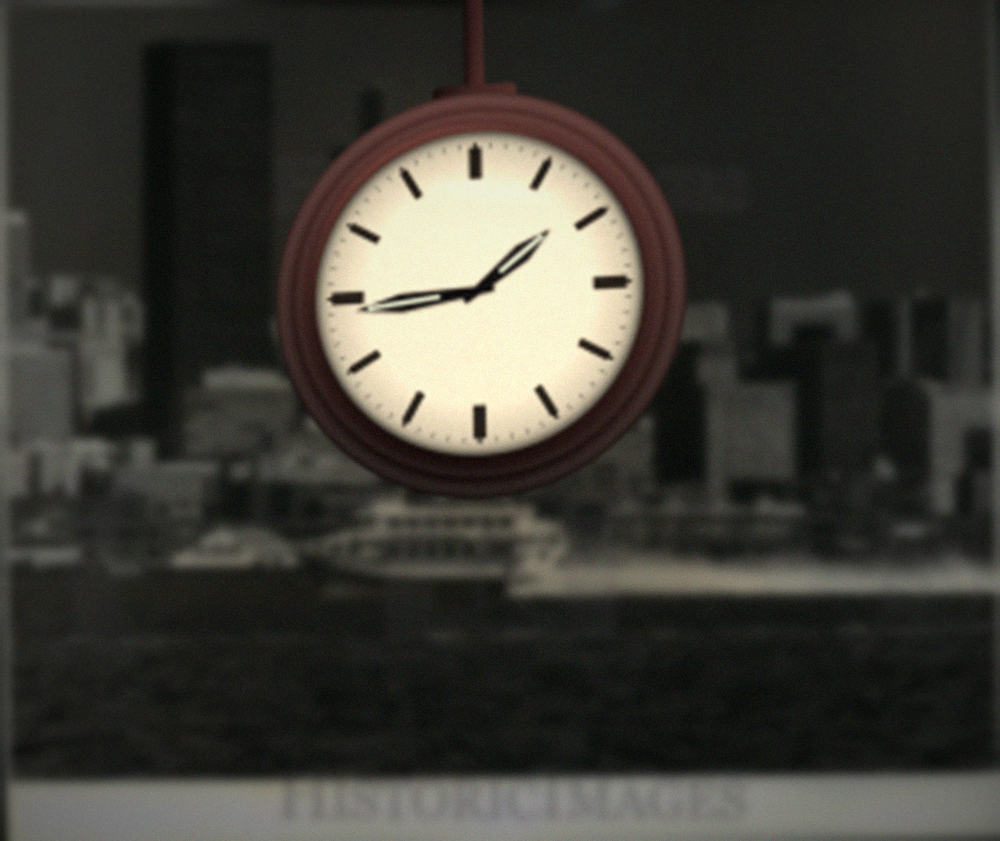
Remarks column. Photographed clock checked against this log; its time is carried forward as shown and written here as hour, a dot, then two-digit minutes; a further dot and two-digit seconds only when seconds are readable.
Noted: 1.44
